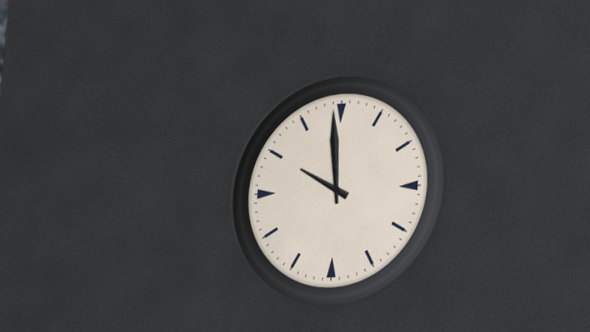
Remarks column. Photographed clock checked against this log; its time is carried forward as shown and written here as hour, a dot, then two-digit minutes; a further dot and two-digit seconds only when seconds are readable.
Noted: 9.59
